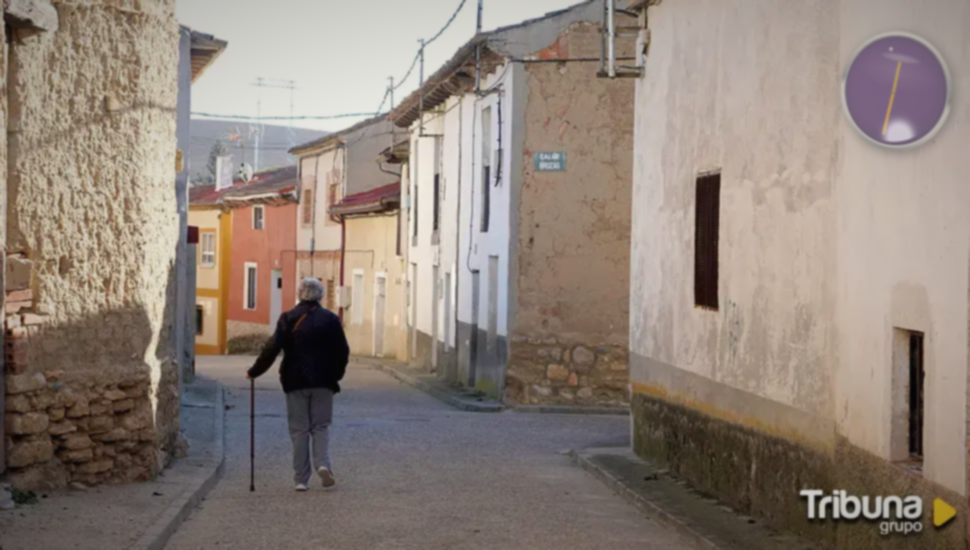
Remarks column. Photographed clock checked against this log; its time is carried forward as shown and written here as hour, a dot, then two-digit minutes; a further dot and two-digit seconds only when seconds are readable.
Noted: 12.33
